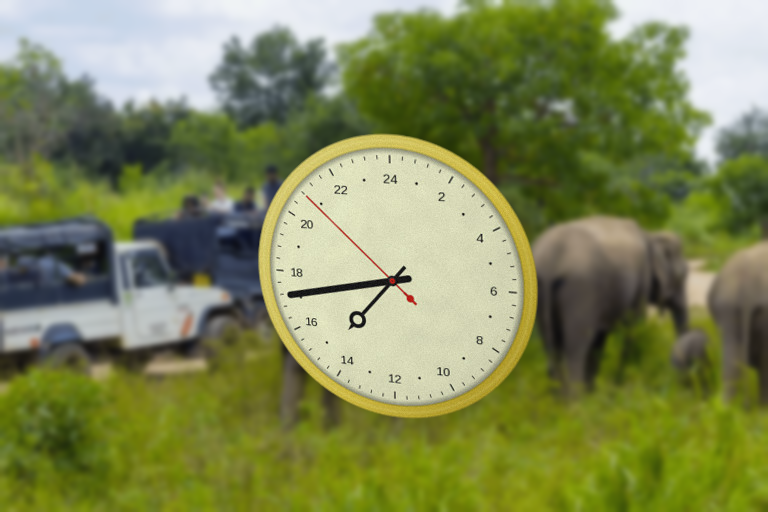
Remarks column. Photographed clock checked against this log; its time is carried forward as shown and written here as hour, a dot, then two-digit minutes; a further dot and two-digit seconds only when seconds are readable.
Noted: 14.42.52
